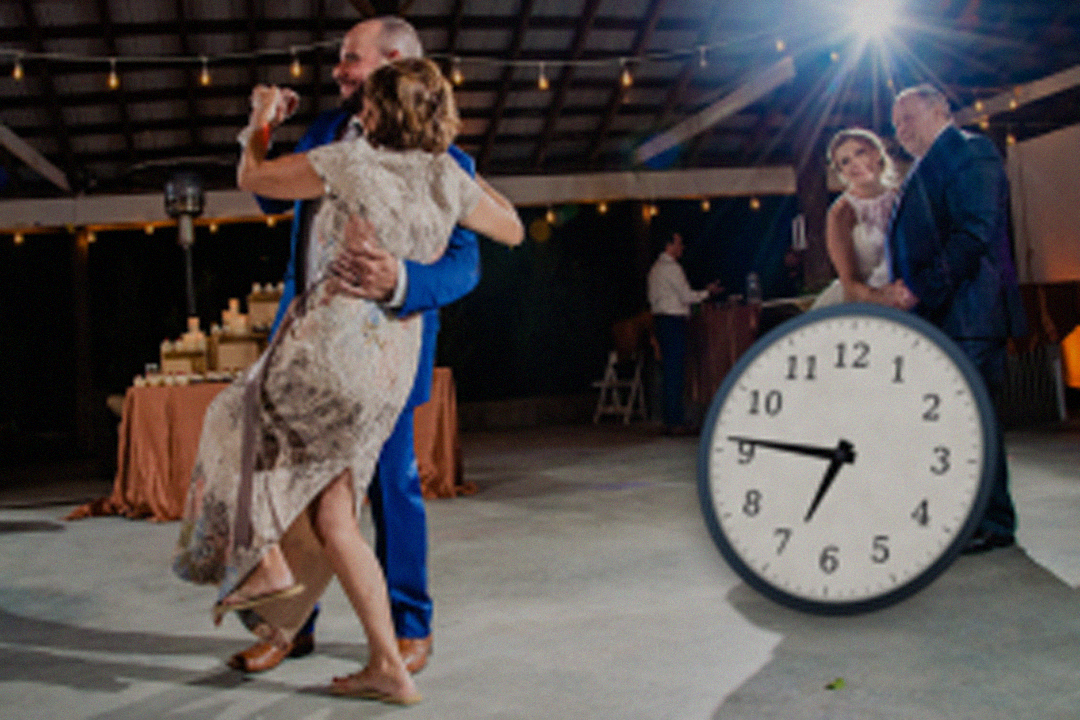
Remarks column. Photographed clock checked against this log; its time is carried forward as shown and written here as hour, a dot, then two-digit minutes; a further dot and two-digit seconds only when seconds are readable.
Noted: 6.46
